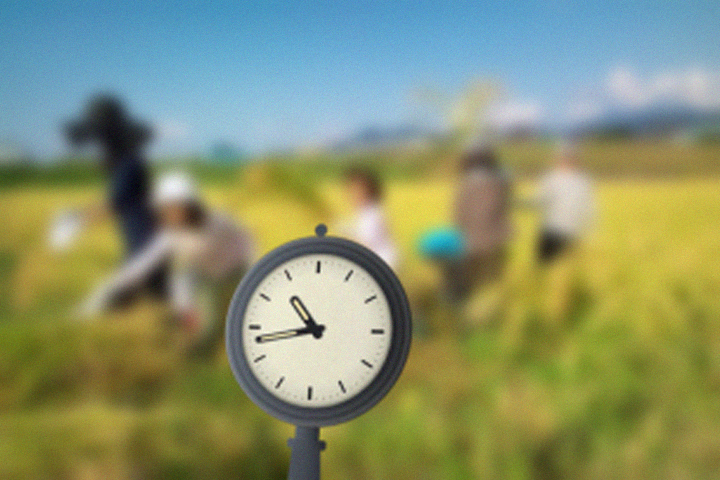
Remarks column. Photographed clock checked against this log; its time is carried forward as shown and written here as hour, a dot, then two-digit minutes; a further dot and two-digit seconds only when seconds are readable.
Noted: 10.43
